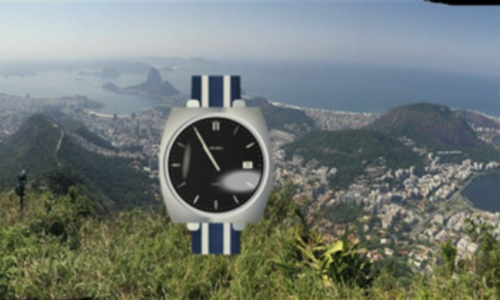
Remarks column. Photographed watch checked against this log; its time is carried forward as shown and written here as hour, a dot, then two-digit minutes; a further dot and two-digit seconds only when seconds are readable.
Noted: 10.55
